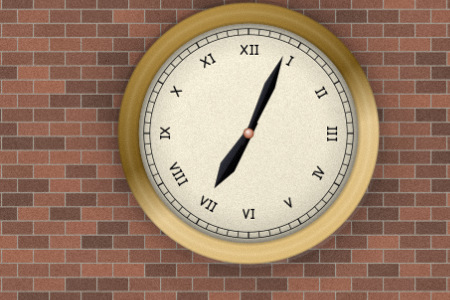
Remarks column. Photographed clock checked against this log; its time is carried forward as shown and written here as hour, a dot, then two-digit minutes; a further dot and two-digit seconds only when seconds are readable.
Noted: 7.04
